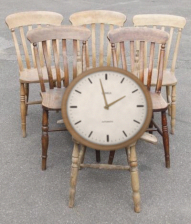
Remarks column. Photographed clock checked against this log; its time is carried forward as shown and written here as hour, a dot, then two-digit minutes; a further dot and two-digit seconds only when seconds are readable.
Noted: 1.58
